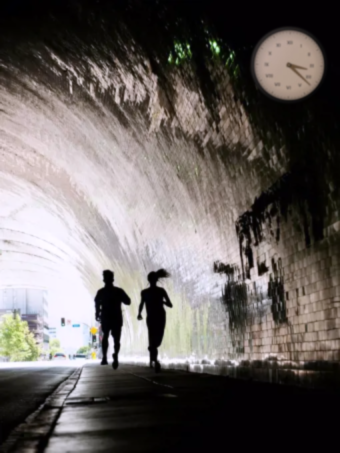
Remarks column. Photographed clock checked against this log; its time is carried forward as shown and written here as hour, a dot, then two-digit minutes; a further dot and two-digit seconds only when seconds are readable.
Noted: 3.22
